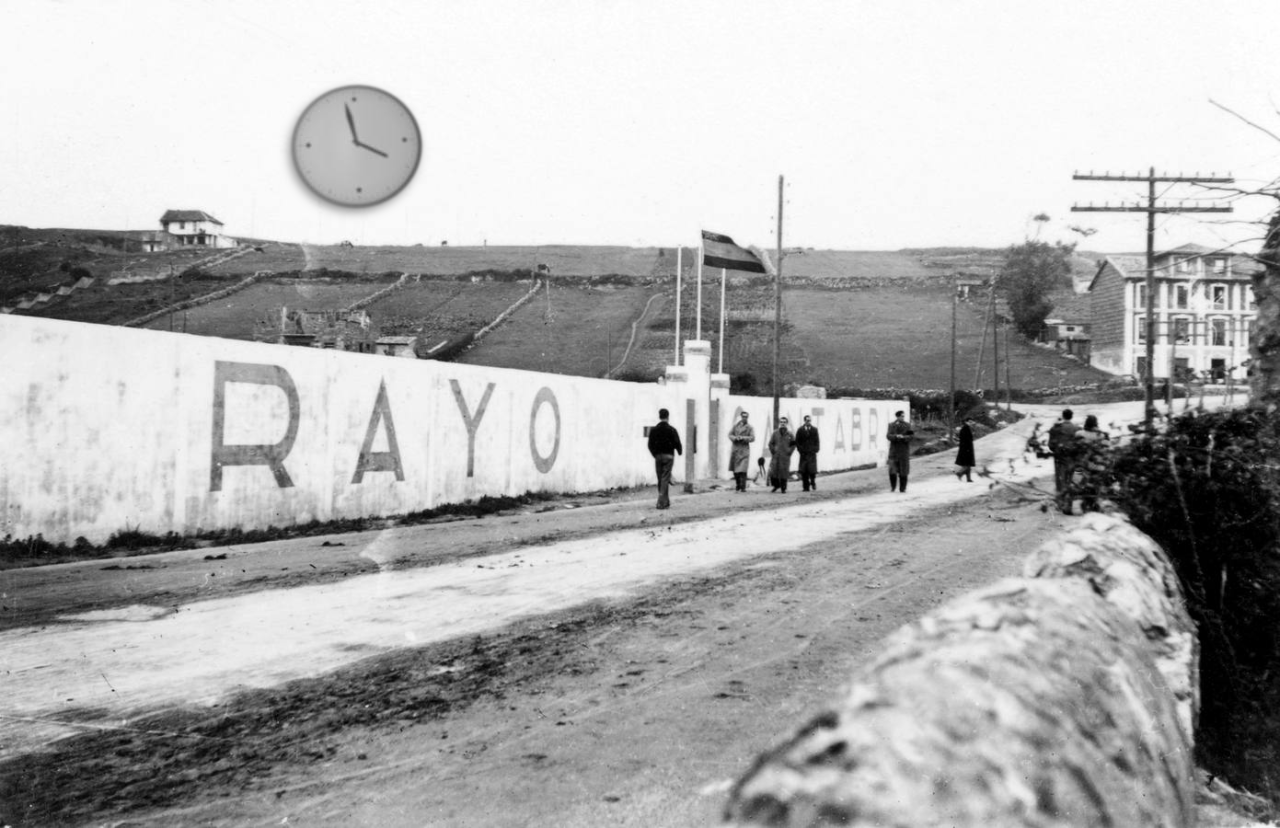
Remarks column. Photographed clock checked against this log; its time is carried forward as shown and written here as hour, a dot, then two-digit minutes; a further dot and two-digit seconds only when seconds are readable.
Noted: 3.58
